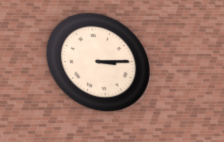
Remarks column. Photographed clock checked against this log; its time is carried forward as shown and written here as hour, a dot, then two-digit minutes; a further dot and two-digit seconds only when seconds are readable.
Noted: 3.15
